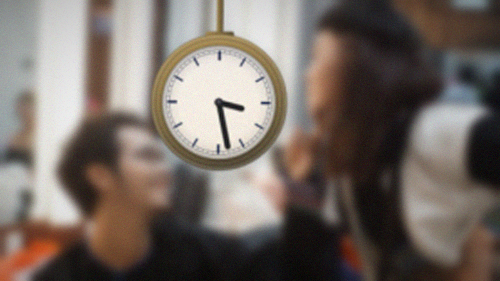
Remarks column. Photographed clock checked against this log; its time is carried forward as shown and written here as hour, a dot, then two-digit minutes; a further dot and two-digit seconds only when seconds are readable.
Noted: 3.28
